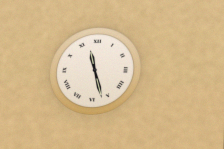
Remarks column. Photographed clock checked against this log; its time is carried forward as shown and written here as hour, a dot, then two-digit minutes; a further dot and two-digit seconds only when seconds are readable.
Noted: 11.27
